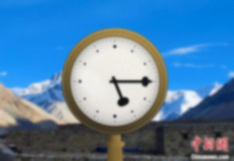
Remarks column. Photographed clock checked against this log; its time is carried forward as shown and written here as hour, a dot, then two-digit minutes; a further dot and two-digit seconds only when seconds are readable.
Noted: 5.15
